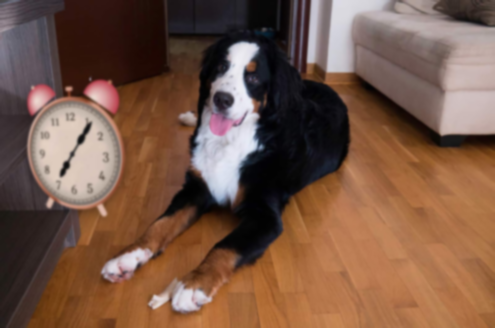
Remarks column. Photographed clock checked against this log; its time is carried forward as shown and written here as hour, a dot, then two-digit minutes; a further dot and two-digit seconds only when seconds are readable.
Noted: 7.06
